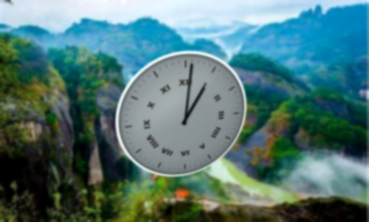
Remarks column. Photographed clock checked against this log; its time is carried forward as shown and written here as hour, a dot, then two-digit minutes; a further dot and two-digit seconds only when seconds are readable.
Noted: 1.01
